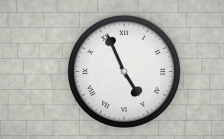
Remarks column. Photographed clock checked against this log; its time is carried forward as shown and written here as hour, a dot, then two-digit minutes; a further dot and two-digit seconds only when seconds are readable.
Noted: 4.56
